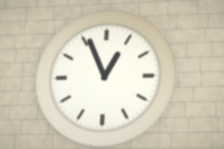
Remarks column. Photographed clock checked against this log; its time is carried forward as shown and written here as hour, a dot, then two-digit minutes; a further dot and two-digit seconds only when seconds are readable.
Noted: 12.56
